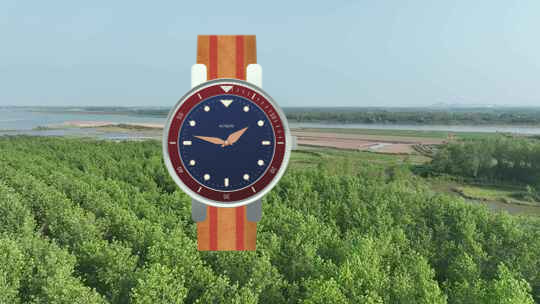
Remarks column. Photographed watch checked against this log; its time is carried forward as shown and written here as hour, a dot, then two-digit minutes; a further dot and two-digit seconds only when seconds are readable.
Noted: 1.47
